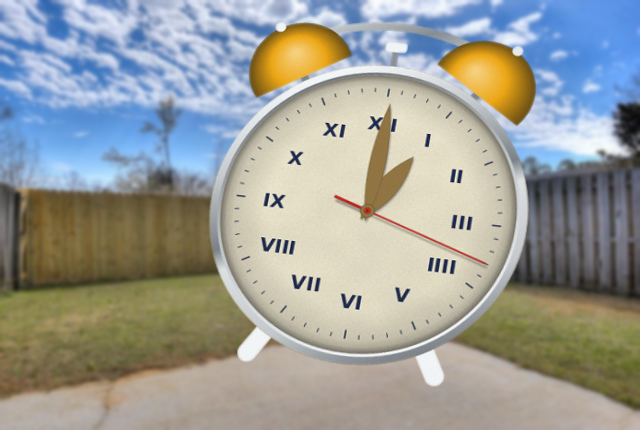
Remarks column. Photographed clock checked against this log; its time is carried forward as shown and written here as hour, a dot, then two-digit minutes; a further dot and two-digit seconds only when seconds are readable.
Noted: 1.00.18
